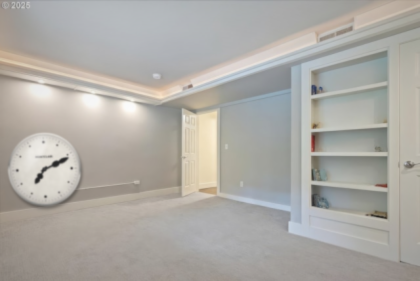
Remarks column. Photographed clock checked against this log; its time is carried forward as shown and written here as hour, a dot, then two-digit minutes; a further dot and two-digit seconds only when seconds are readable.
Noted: 7.11
